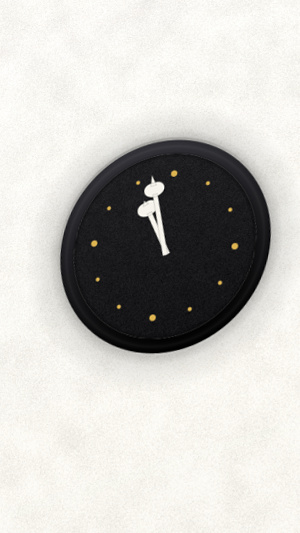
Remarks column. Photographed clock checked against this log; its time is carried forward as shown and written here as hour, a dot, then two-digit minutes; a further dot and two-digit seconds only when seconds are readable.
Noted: 10.57
